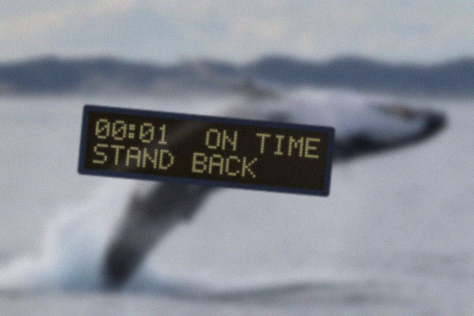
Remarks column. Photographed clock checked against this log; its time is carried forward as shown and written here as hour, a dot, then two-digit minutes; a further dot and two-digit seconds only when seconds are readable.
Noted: 0.01
